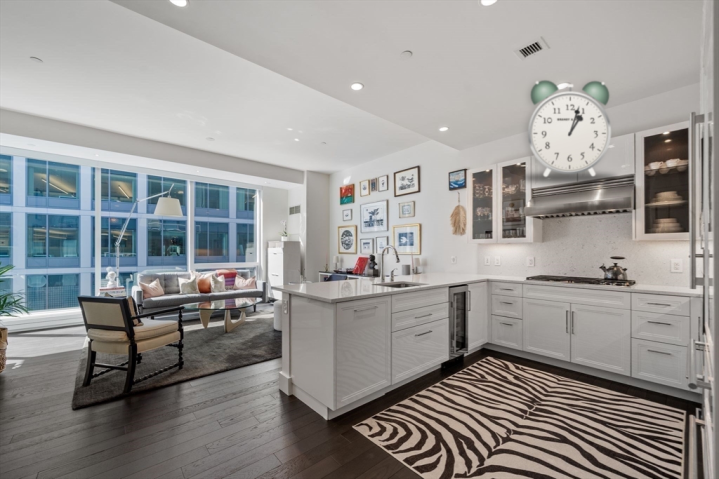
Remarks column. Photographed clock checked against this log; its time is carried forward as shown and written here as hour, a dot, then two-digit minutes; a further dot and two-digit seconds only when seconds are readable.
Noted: 1.03
